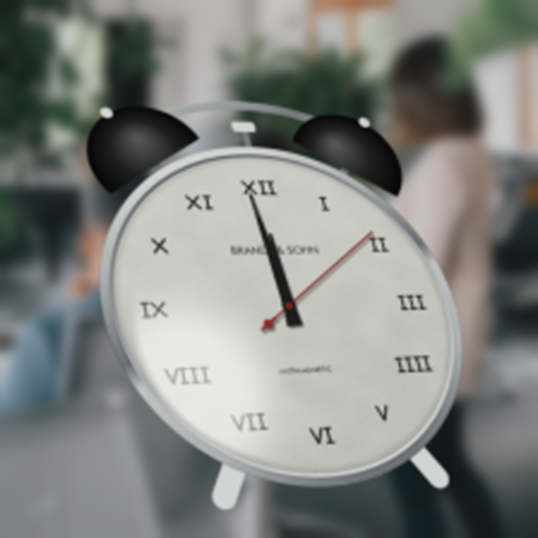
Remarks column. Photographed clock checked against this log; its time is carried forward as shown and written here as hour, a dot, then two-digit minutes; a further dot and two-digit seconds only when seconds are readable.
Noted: 11.59.09
